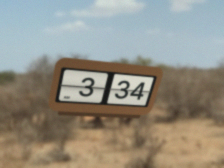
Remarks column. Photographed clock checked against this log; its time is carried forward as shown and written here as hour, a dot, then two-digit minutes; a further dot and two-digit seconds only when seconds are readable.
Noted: 3.34
